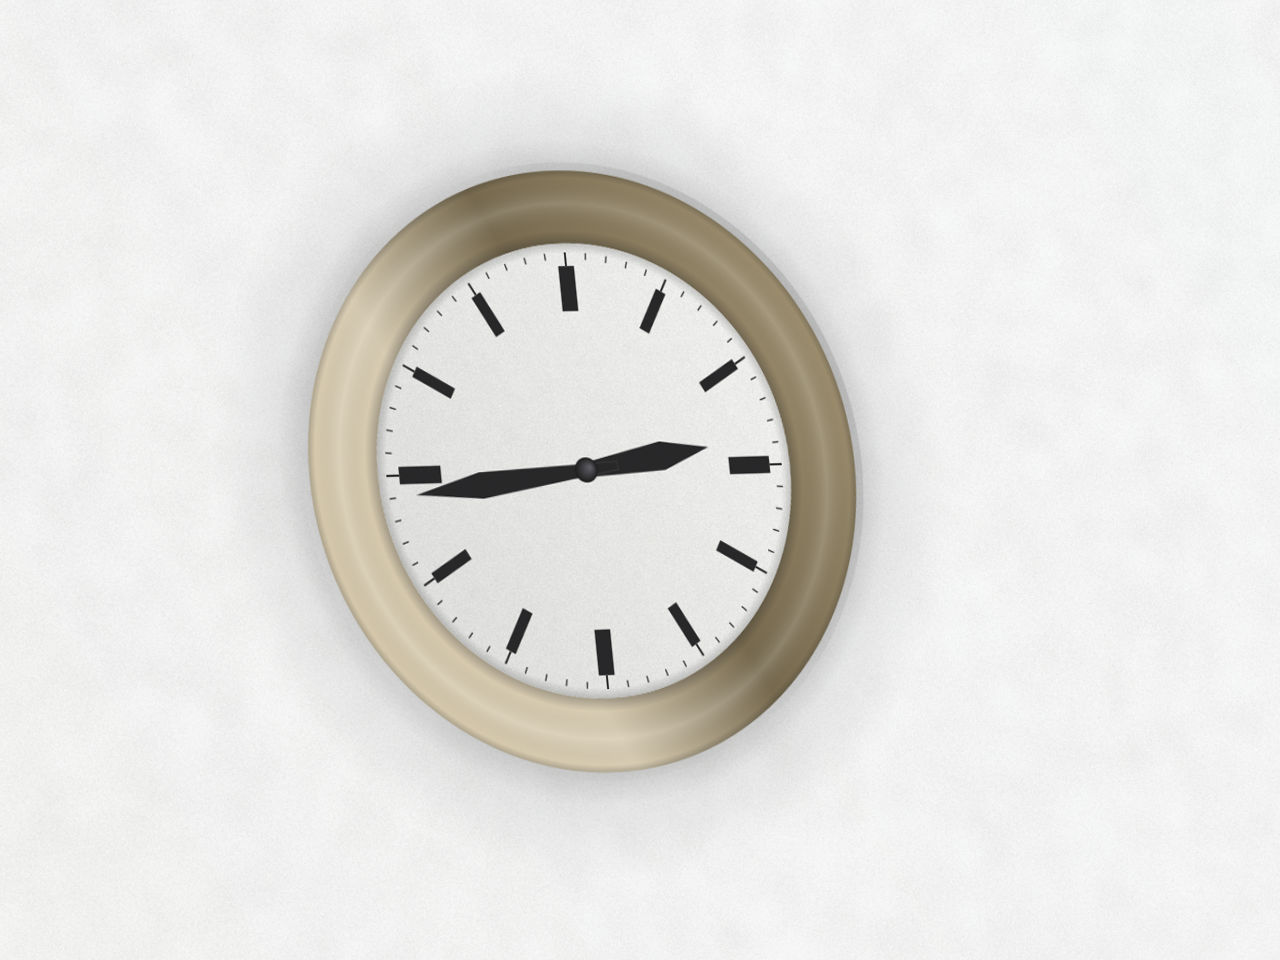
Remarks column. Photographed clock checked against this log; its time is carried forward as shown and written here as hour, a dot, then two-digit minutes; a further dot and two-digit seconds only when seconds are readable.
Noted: 2.44
